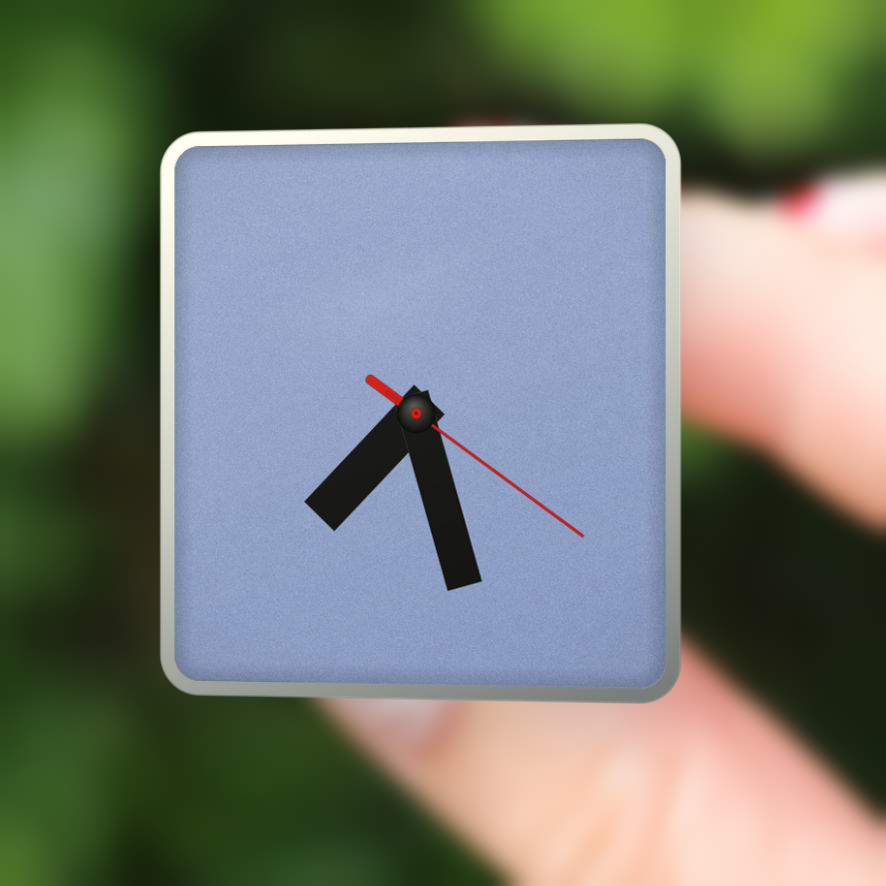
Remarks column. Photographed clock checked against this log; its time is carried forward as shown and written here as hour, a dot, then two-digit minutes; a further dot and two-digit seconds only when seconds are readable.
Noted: 7.27.21
